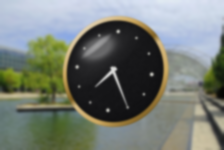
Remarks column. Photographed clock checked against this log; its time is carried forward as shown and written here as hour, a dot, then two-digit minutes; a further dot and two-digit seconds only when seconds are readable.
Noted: 7.25
